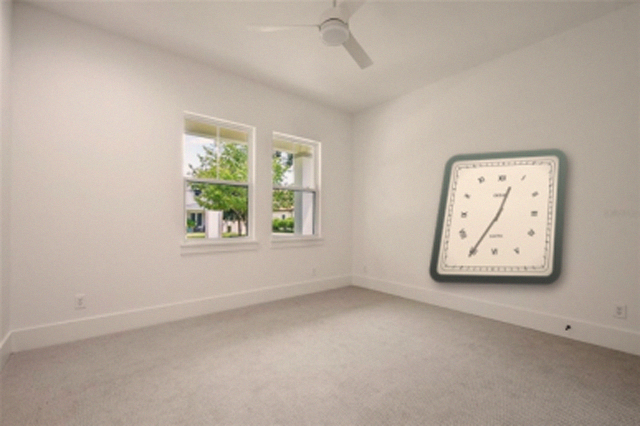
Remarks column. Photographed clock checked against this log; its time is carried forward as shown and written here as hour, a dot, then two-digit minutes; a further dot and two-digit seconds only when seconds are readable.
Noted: 12.35
